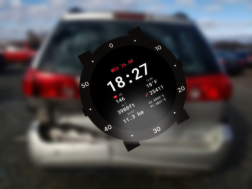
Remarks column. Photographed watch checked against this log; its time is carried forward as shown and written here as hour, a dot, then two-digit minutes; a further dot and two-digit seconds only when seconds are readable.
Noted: 18.27
